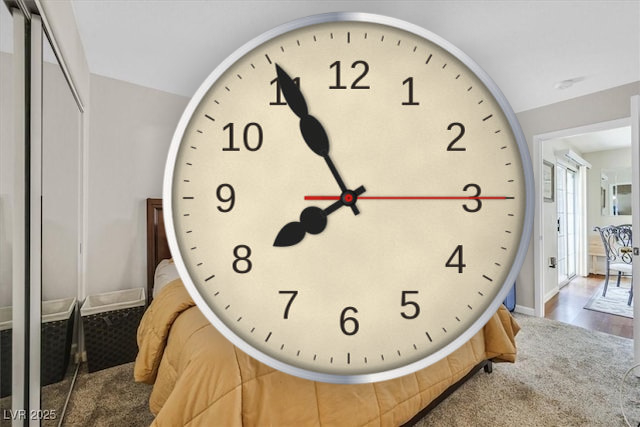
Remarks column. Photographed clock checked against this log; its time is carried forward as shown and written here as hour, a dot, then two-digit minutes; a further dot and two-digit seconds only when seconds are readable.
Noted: 7.55.15
